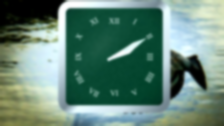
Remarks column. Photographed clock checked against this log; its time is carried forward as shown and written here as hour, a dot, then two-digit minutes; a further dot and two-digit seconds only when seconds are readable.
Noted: 2.10
